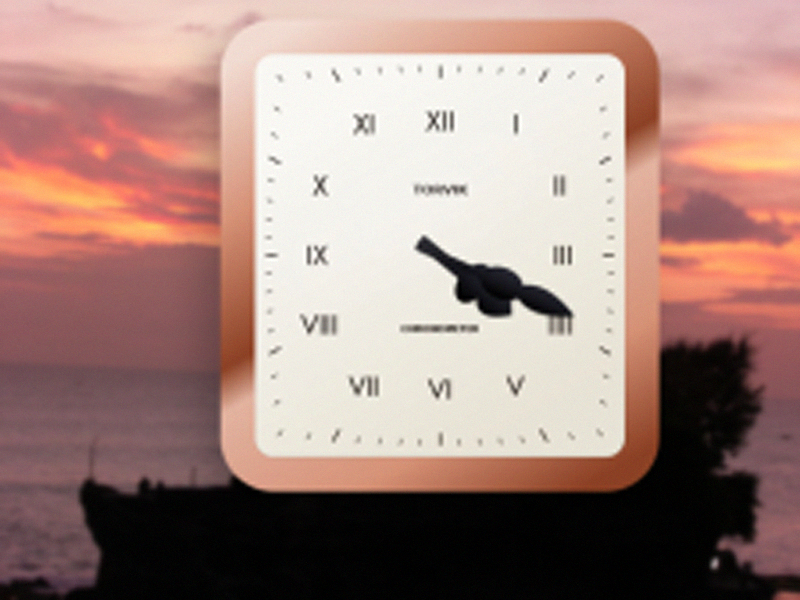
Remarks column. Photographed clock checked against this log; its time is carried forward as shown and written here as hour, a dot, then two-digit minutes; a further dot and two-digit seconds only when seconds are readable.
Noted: 4.19
